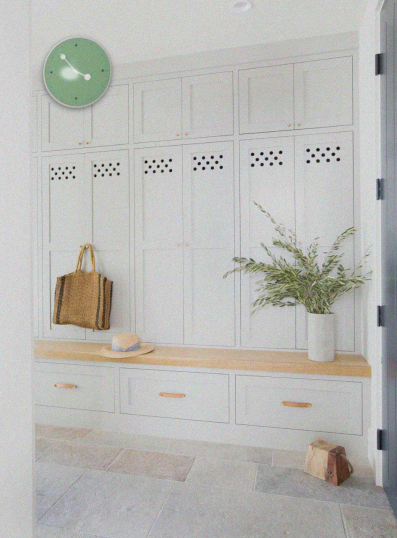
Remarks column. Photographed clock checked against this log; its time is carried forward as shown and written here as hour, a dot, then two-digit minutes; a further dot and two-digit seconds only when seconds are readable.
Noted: 3.53
